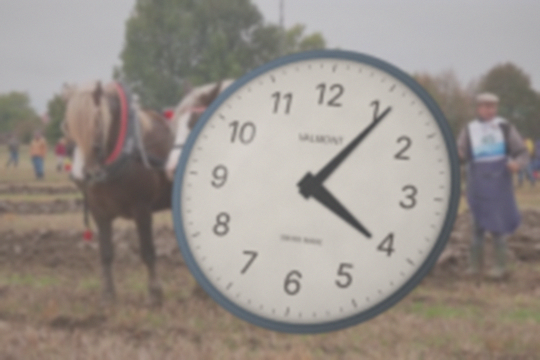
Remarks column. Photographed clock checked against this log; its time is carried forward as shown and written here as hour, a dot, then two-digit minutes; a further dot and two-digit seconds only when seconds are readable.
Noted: 4.06
